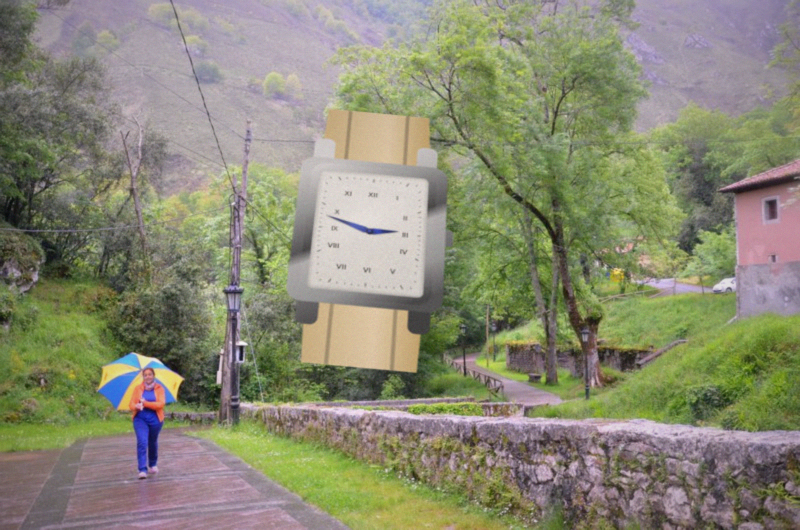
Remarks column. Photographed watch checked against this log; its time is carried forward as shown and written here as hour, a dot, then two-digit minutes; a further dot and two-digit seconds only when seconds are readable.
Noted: 2.48
